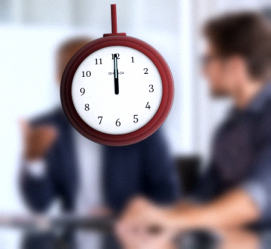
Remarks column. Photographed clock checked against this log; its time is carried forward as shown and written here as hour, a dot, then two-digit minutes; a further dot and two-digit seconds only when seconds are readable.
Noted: 12.00
